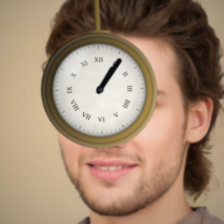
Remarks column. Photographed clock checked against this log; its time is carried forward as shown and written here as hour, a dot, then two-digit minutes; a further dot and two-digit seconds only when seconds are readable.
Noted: 1.06
